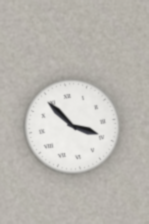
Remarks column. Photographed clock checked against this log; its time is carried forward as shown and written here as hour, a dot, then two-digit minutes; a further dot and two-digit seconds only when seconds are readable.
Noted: 3.54
